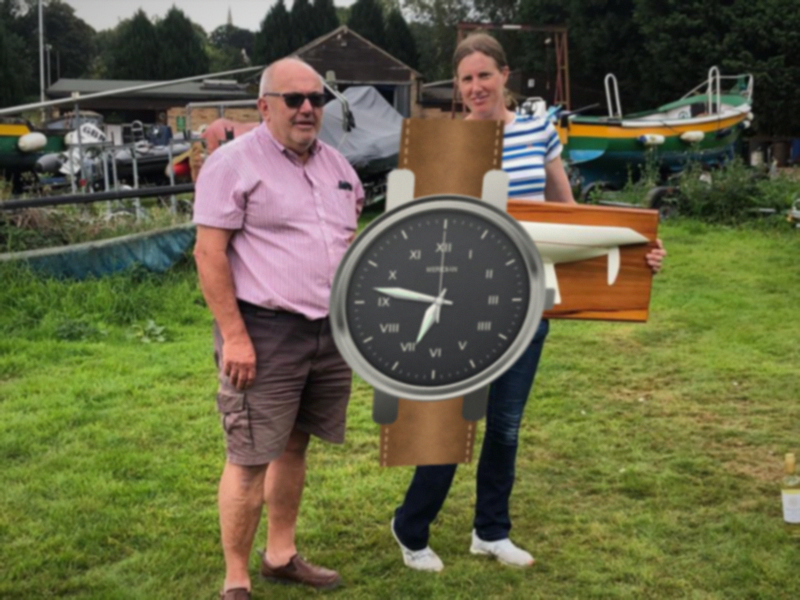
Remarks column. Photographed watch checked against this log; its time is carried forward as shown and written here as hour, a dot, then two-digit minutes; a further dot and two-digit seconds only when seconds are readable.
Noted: 6.47.00
